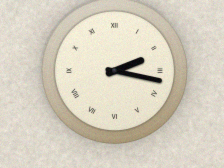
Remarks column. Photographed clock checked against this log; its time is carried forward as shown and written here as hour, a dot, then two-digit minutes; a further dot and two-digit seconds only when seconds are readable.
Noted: 2.17
